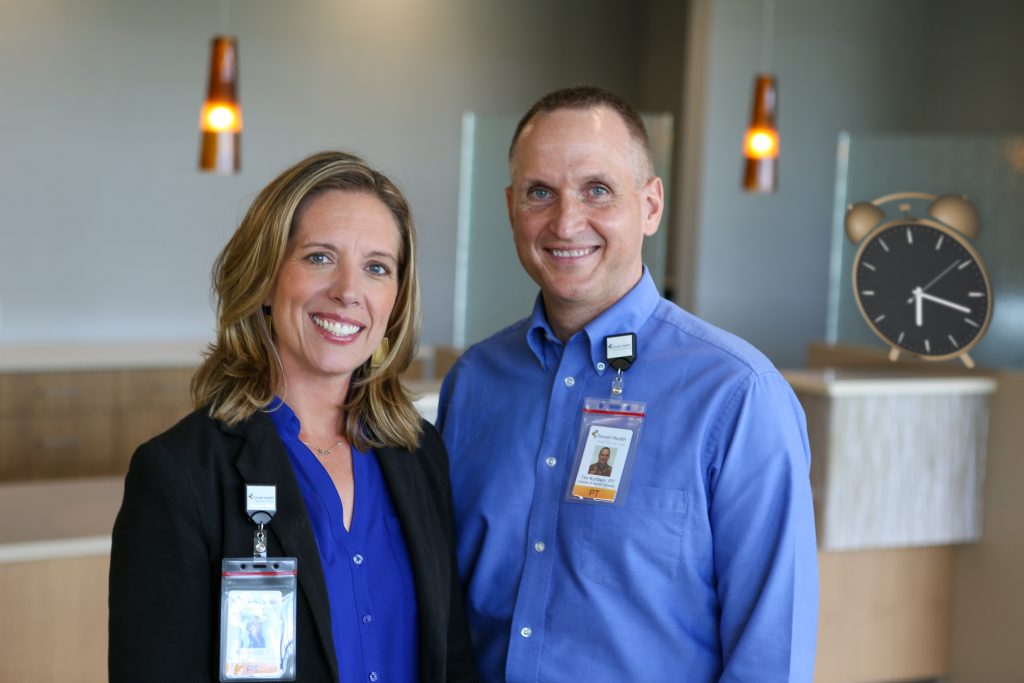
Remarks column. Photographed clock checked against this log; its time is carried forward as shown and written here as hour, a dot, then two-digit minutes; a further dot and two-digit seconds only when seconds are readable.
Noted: 6.18.09
